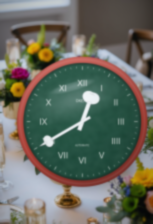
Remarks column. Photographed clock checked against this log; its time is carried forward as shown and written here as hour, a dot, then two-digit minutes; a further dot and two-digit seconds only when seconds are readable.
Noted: 12.40
